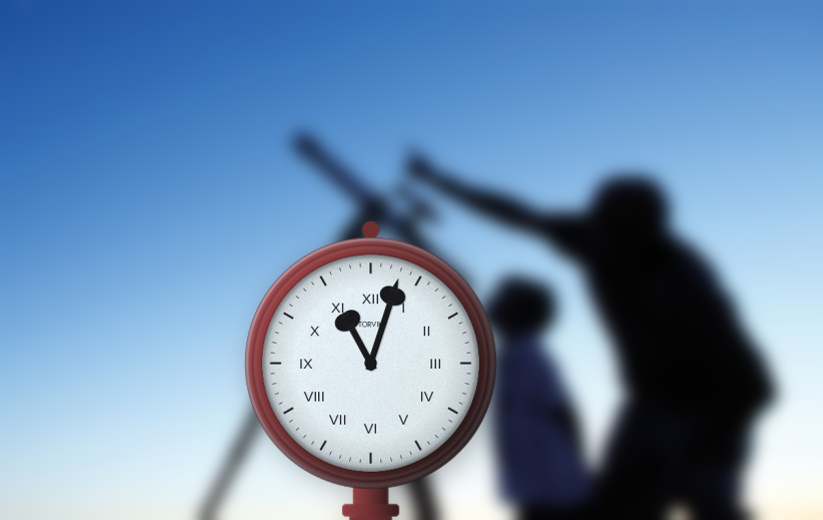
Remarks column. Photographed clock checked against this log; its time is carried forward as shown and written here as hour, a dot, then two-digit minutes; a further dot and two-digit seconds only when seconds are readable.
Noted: 11.03
